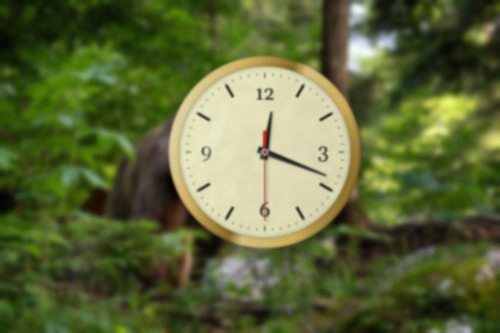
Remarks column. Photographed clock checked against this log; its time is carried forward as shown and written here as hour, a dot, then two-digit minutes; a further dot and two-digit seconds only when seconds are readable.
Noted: 12.18.30
